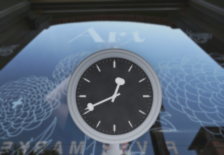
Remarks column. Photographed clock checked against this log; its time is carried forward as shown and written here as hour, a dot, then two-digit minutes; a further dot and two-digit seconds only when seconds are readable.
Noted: 12.41
